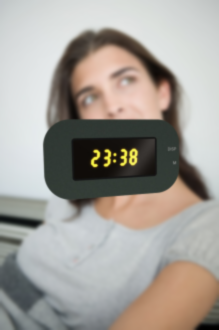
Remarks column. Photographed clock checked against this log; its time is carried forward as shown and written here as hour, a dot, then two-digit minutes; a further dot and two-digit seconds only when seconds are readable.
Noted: 23.38
